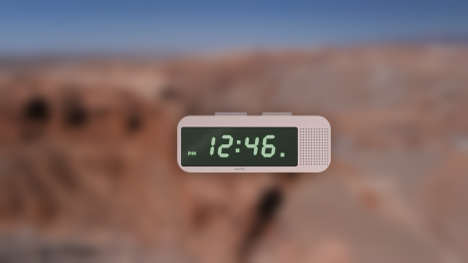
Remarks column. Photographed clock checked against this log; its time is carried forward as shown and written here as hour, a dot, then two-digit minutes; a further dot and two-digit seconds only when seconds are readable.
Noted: 12.46
